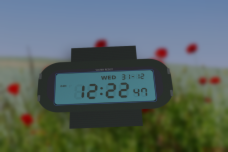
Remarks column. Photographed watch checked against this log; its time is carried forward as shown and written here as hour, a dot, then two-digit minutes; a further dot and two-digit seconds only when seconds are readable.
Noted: 12.22.47
